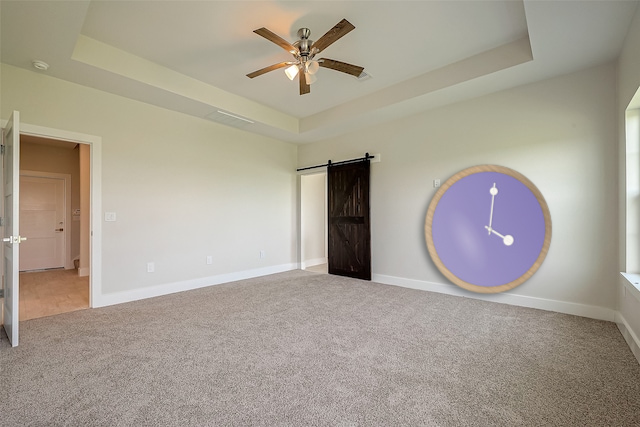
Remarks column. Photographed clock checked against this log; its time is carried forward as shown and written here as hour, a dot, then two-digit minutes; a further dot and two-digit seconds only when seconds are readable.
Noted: 4.01
